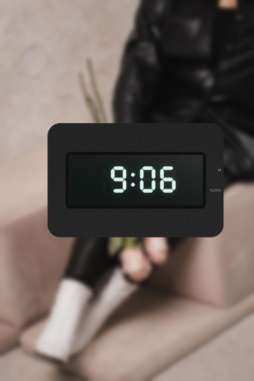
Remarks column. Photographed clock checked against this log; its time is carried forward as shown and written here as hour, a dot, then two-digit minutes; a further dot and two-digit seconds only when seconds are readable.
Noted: 9.06
